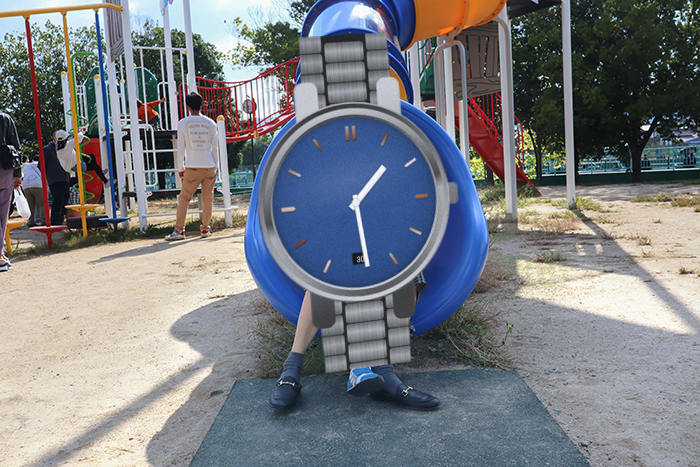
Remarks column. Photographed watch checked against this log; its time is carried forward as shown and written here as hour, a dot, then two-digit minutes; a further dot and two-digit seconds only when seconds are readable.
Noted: 1.29
